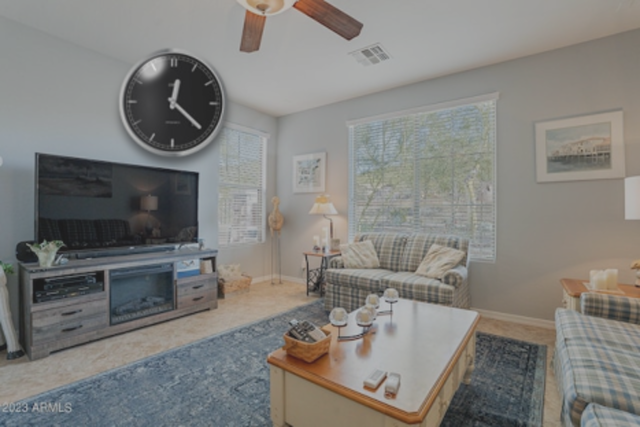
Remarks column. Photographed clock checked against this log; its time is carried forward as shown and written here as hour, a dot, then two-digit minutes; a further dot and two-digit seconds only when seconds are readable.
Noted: 12.22
